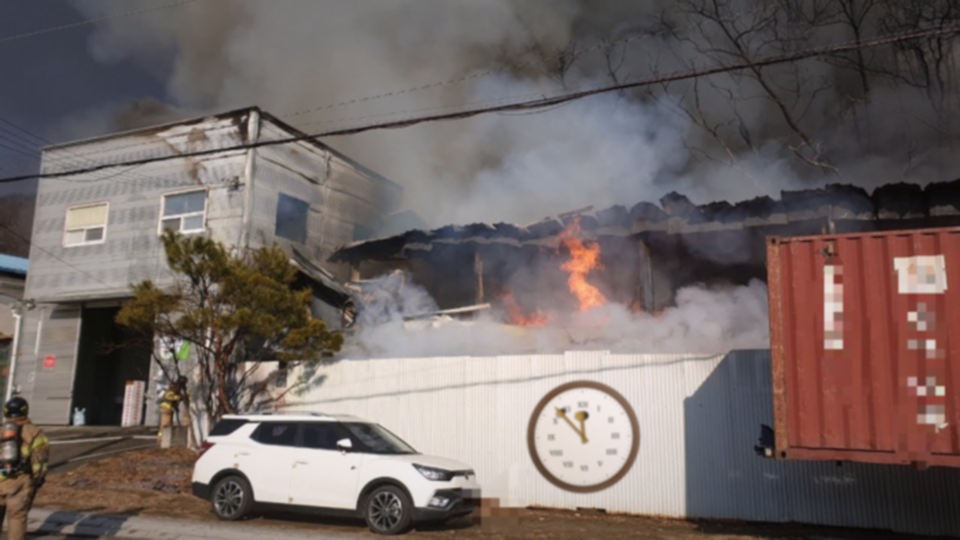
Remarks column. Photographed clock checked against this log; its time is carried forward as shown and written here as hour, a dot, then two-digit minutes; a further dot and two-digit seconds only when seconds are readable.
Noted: 11.53
